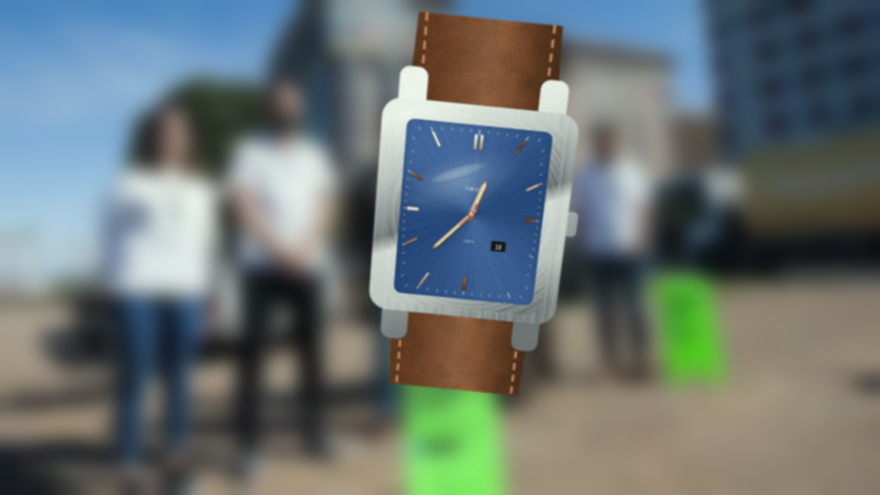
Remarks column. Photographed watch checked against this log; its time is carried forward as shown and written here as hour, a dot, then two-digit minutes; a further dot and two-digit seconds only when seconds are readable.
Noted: 12.37
